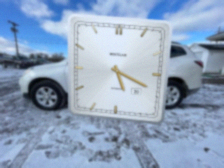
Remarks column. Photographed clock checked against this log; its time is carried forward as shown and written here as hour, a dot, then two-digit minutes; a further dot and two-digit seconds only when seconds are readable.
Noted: 5.19
